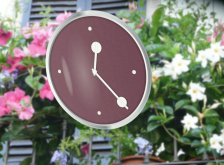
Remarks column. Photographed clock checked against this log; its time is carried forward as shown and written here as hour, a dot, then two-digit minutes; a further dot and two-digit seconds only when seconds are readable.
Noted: 12.23
